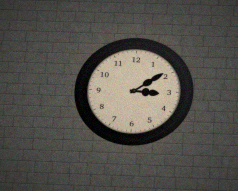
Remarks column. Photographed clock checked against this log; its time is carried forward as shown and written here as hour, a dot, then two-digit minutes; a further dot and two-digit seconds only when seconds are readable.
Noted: 3.09
